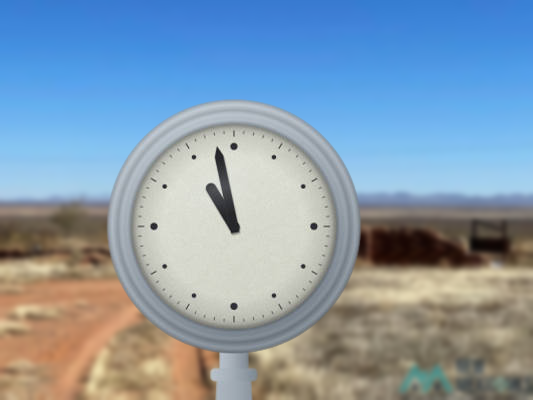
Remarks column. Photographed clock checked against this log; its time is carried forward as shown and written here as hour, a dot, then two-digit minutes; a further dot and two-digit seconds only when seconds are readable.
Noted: 10.58
